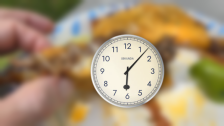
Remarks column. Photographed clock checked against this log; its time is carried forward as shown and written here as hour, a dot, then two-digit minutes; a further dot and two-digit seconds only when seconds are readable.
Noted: 6.07
